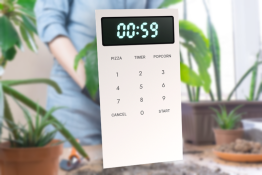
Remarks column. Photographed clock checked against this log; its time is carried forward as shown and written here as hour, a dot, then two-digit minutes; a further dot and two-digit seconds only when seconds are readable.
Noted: 0.59
